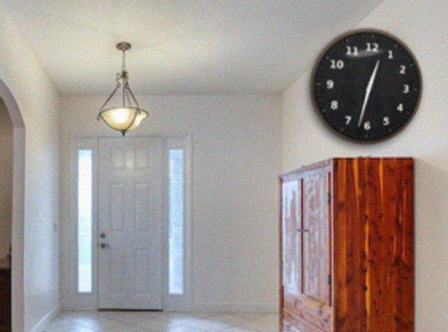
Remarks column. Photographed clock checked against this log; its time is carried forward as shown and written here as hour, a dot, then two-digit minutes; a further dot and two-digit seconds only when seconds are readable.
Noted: 12.32
